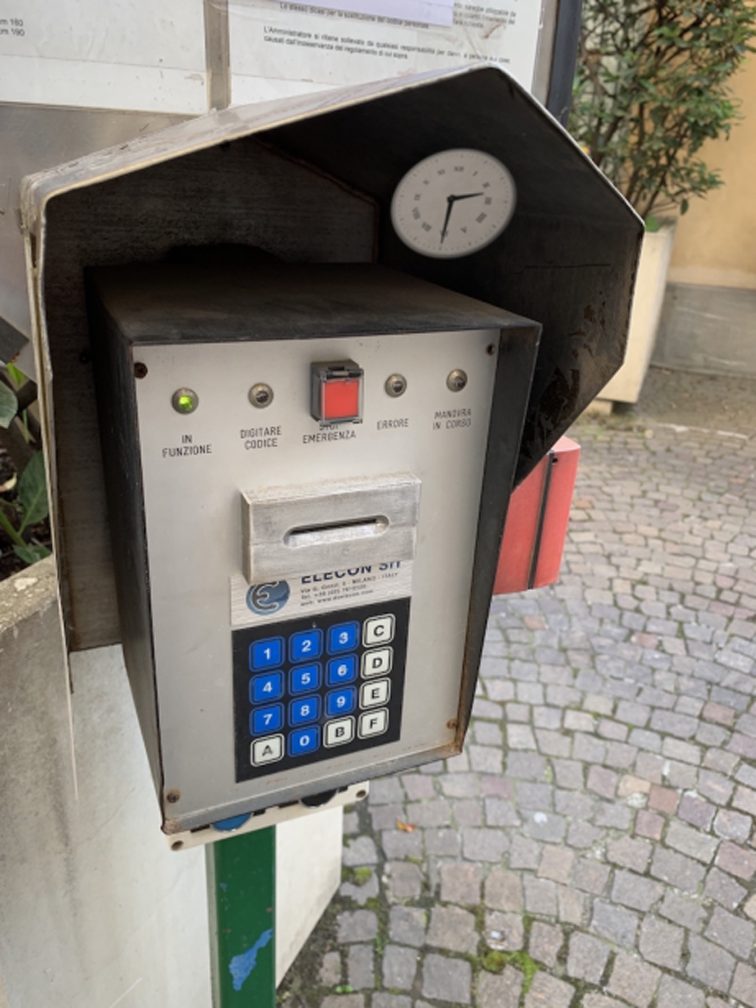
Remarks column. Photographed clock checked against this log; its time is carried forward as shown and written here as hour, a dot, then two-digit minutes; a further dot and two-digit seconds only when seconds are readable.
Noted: 2.30
